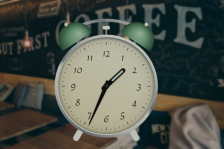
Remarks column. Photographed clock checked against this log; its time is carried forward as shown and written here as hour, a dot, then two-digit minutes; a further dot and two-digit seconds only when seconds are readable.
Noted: 1.34
